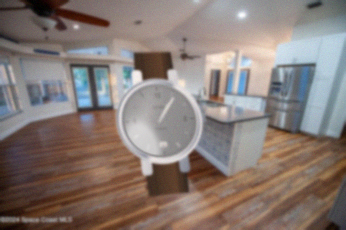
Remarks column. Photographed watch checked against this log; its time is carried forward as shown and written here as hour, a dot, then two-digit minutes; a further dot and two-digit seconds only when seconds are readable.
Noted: 1.06
